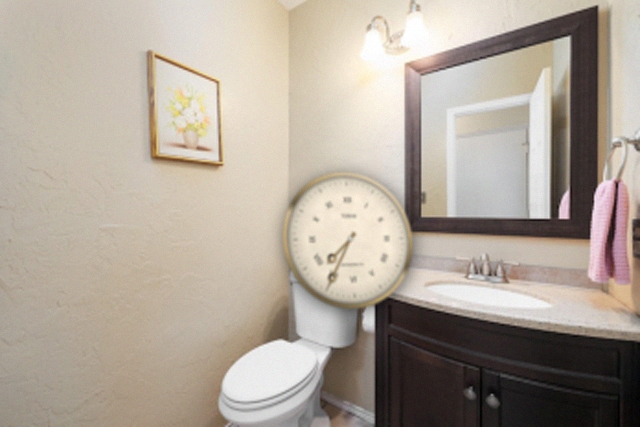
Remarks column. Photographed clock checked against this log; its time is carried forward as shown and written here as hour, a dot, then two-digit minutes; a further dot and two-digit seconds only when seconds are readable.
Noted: 7.35
